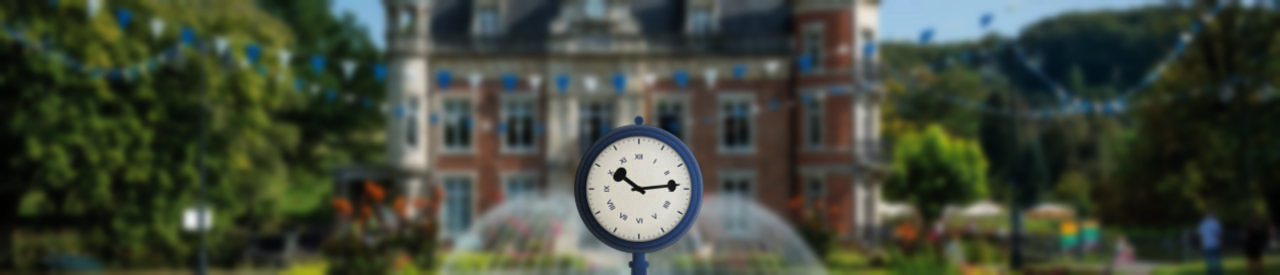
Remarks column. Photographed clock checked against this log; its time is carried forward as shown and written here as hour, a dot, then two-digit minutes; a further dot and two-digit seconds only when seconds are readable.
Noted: 10.14
